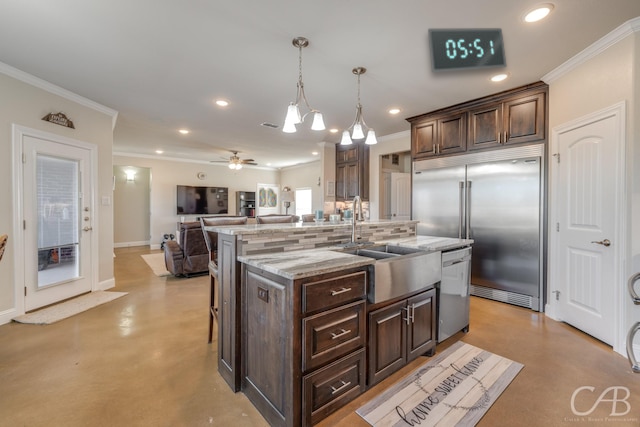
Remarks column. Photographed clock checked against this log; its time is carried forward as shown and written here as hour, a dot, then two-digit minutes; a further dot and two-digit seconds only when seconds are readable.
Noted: 5.51
